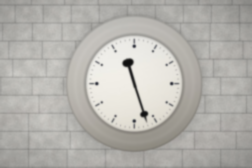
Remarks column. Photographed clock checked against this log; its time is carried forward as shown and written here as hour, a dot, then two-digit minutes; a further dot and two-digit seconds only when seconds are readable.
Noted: 11.27
